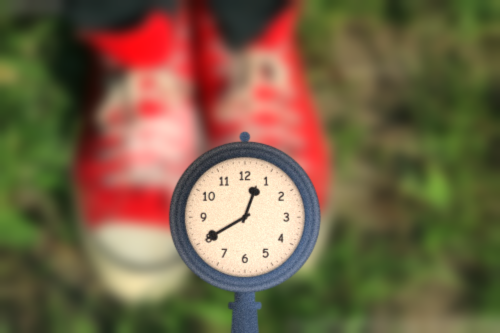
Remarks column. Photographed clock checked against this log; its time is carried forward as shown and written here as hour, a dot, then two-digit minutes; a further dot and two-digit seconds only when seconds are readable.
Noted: 12.40
